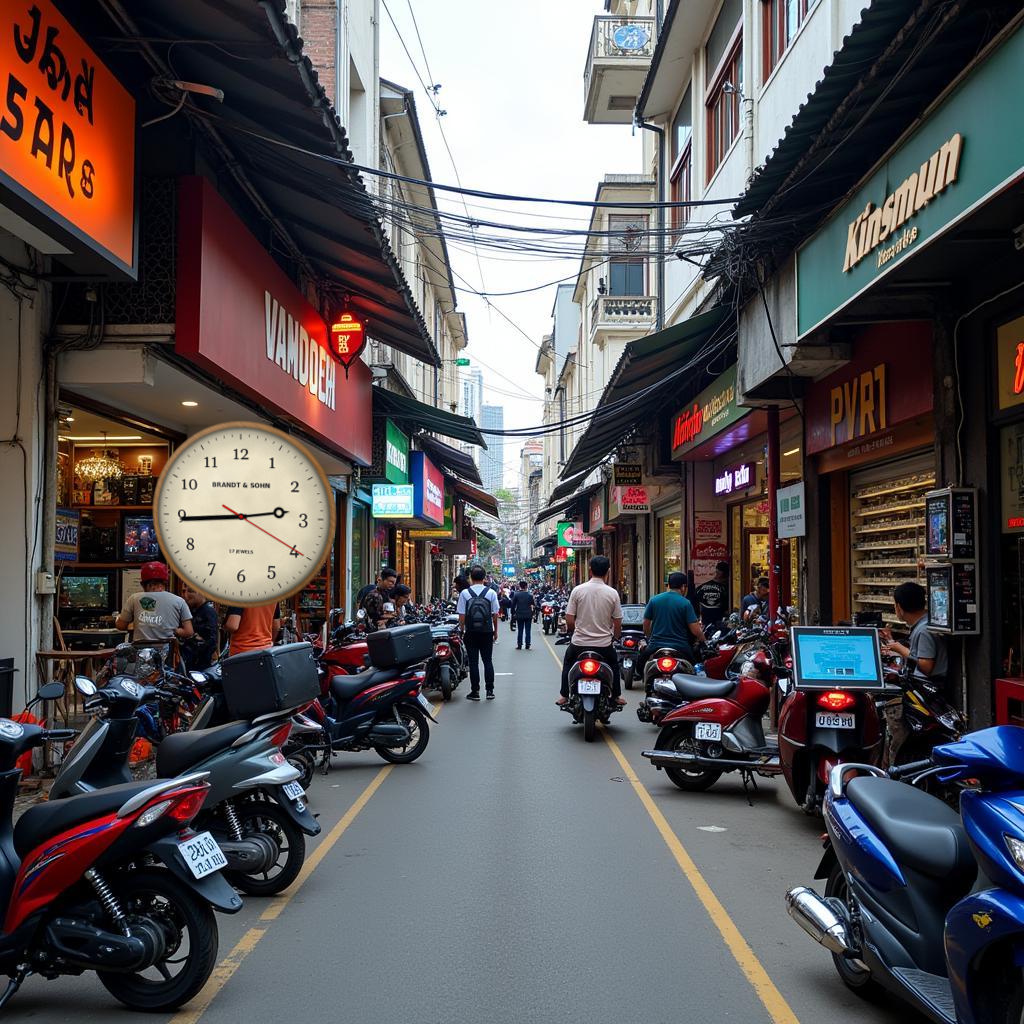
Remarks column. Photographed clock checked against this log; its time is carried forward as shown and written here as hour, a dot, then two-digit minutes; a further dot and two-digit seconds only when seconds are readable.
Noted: 2.44.20
